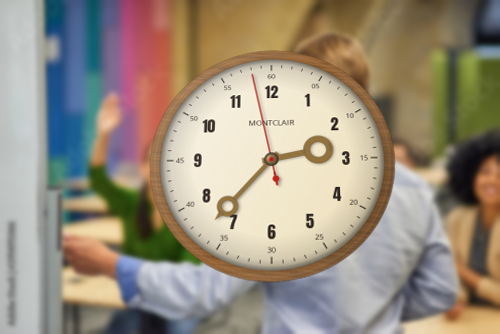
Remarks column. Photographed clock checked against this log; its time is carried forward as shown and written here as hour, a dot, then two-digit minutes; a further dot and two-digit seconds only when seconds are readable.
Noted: 2.36.58
